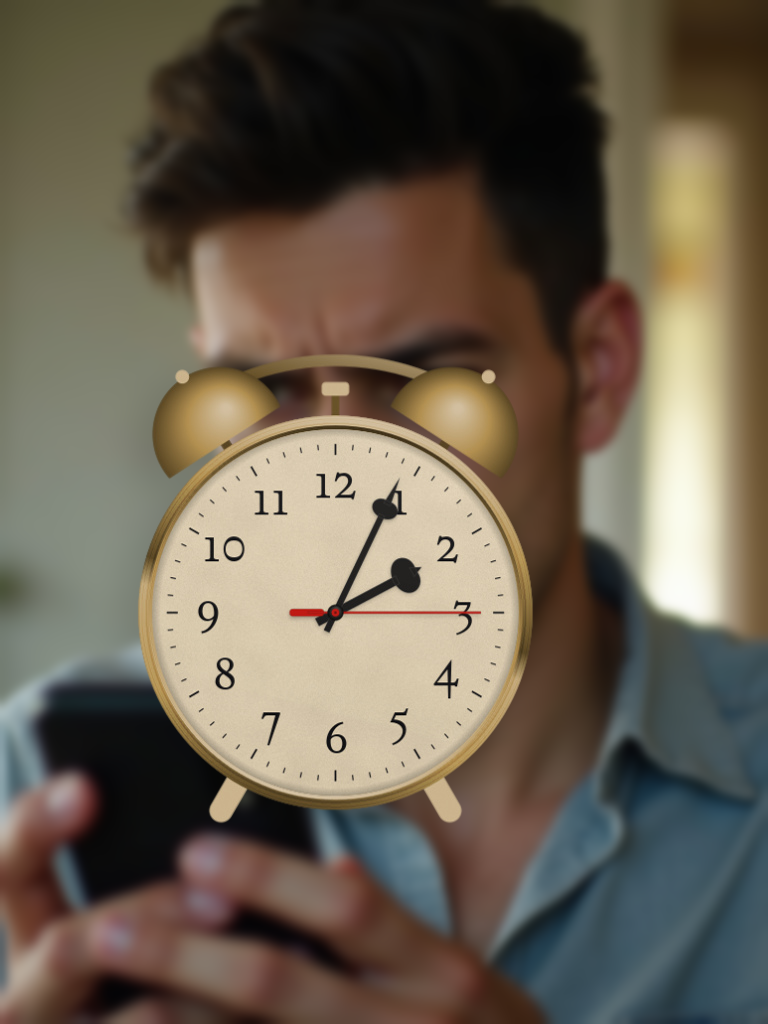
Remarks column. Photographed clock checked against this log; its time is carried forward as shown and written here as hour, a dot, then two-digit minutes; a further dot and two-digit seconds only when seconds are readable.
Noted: 2.04.15
